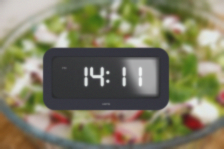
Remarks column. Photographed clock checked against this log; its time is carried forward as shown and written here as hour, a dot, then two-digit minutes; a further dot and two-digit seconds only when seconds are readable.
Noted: 14.11
